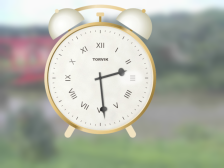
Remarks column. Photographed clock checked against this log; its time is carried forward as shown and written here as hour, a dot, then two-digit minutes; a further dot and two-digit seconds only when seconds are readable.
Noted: 2.29
